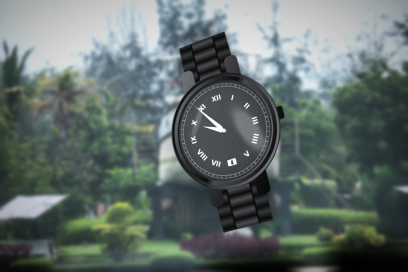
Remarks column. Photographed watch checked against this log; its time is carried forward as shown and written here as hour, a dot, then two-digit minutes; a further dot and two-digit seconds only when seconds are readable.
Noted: 9.54
